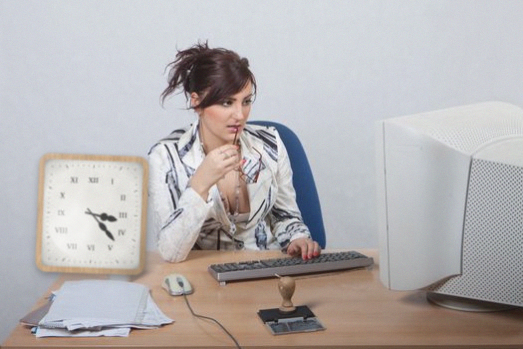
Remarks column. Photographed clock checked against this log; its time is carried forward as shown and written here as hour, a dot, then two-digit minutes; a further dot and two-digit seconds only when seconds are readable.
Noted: 3.23
